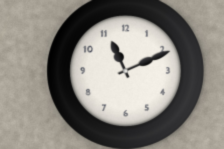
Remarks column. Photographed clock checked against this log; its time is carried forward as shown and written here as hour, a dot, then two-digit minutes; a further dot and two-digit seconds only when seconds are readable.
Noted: 11.11
